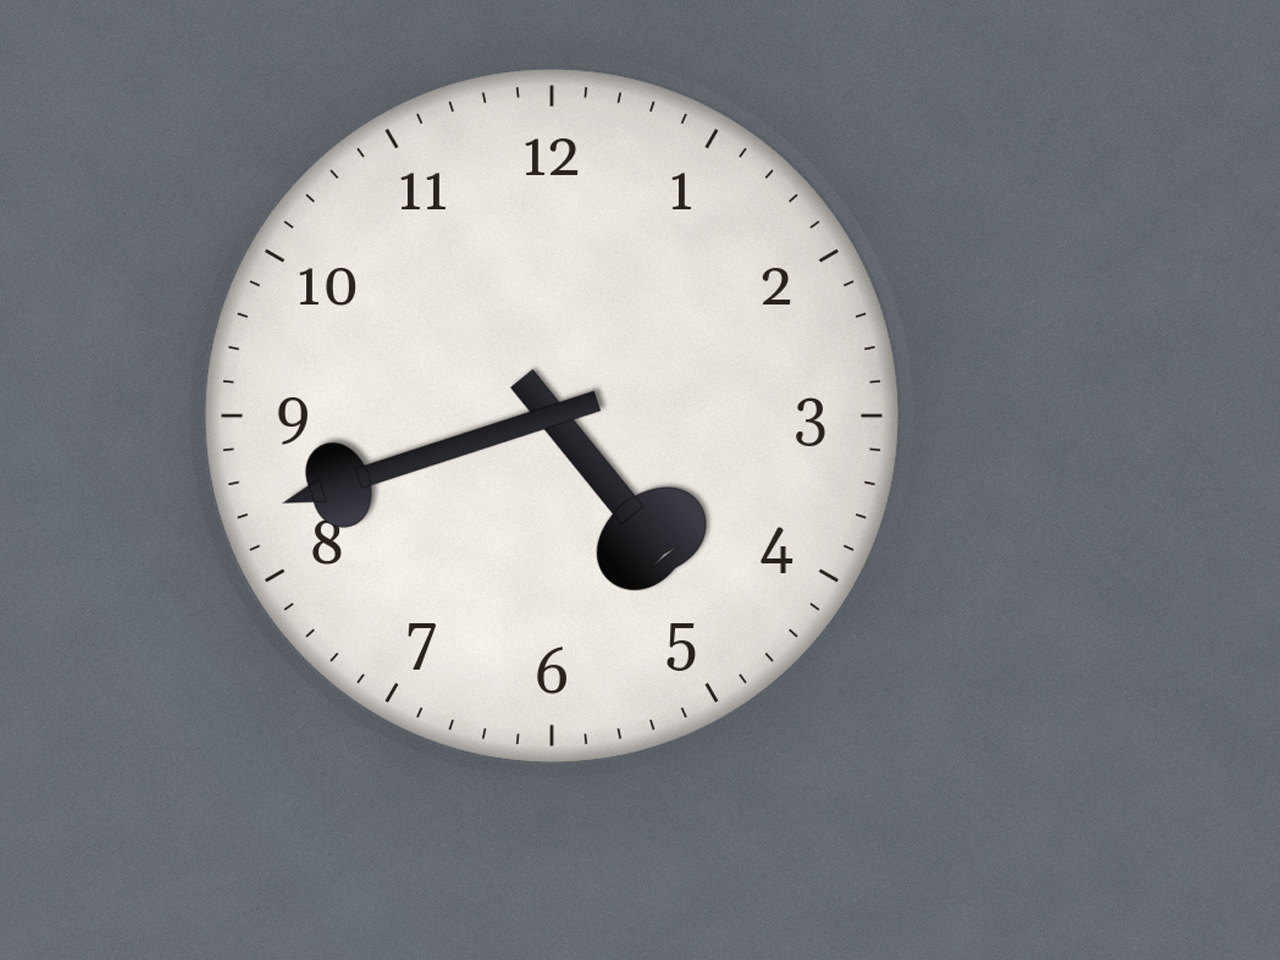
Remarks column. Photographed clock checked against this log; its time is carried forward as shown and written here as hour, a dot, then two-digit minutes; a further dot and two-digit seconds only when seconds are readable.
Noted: 4.42
